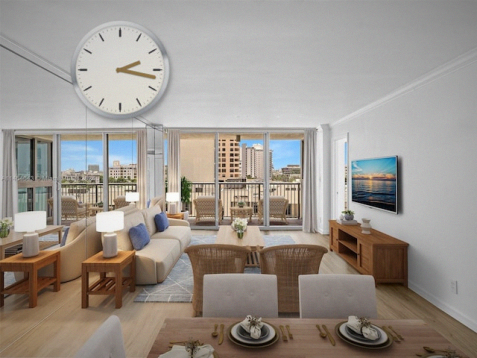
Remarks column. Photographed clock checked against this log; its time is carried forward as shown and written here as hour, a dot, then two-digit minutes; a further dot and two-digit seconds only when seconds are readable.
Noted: 2.17
